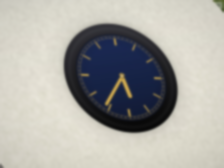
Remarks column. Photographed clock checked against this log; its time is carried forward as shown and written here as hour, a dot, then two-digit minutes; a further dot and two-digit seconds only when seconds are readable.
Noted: 5.36
